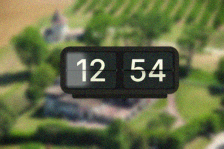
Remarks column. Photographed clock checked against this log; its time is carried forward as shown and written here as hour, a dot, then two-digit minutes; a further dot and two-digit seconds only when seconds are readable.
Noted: 12.54
